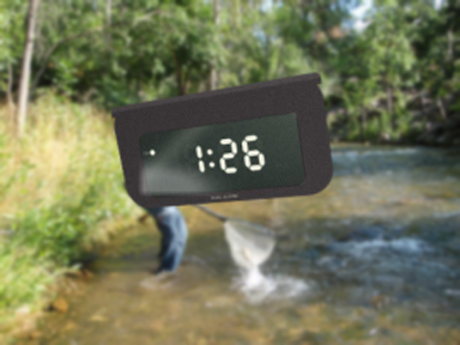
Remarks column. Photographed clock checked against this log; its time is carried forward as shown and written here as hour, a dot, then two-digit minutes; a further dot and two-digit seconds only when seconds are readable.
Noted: 1.26
